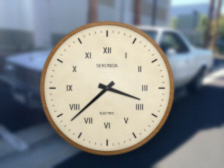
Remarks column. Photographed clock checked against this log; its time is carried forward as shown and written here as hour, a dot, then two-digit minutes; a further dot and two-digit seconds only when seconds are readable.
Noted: 3.38
